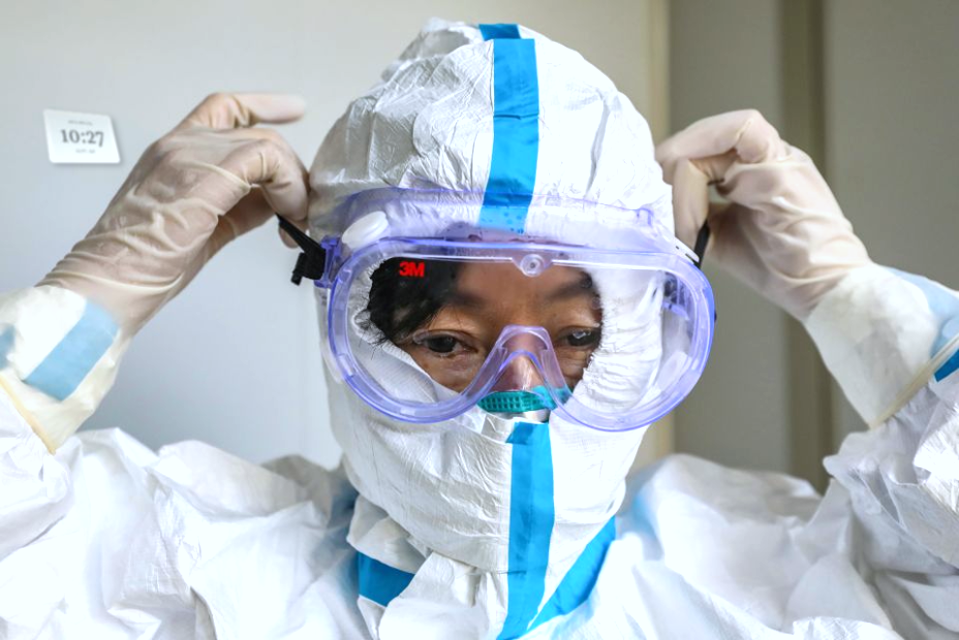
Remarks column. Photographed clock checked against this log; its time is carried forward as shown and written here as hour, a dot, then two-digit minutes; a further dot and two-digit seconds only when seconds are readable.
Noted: 10.27
